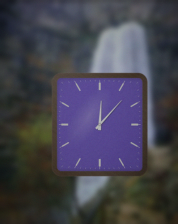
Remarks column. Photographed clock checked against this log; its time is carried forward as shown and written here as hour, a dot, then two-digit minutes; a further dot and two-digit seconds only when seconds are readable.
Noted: 12.07
